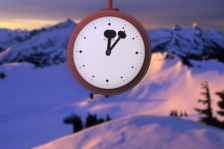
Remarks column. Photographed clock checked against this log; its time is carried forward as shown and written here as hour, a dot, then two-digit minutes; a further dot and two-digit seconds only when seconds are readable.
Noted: 12.06
